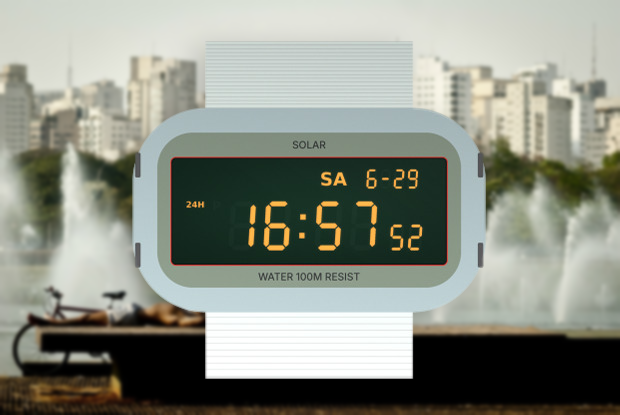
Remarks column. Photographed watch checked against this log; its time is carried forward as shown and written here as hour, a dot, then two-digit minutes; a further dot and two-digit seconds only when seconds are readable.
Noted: 16.57.52
